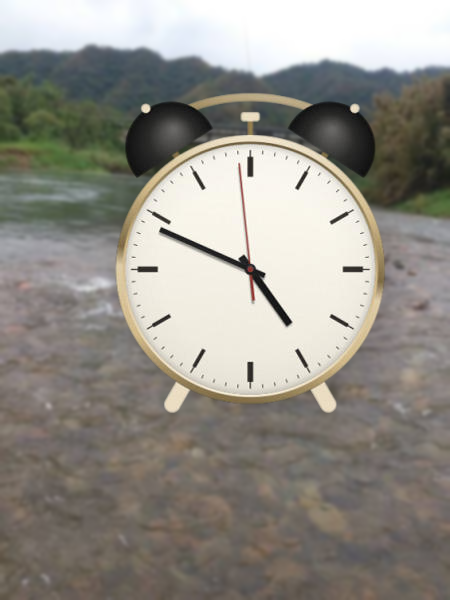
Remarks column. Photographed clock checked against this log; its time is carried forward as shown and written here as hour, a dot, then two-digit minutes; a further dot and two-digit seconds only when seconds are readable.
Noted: 4.48.59
